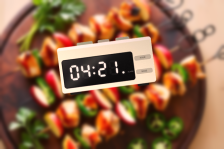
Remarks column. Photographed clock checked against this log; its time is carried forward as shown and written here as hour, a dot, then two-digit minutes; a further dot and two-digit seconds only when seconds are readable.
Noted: 4.21
